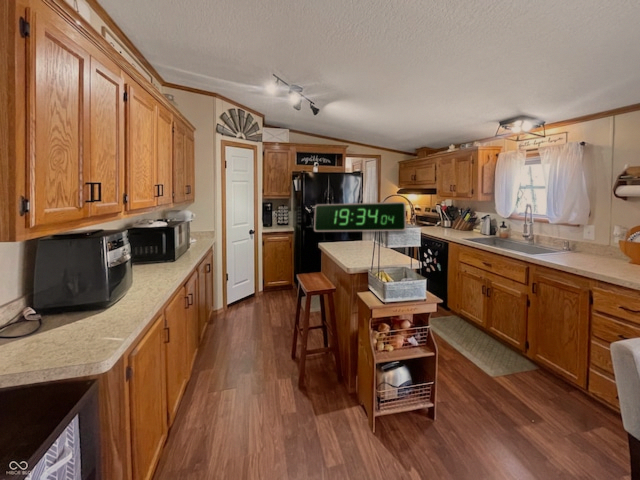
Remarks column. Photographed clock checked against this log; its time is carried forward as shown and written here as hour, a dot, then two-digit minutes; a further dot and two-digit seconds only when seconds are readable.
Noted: 19.34
